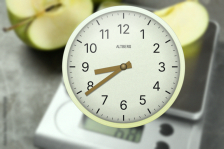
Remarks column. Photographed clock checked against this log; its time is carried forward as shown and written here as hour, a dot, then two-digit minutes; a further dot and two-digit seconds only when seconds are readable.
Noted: 8.39
